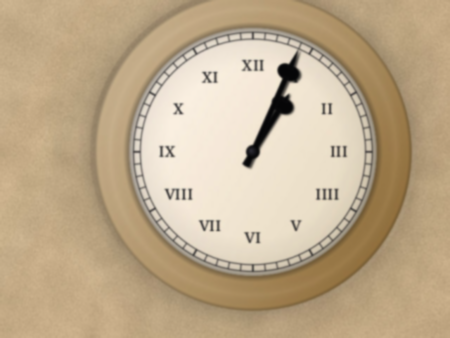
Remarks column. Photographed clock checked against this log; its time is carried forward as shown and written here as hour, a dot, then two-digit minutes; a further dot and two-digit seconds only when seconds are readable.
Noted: 1.04
